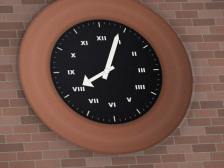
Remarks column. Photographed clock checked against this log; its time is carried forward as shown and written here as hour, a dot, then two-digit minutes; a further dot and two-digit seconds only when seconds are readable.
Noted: 8.04
